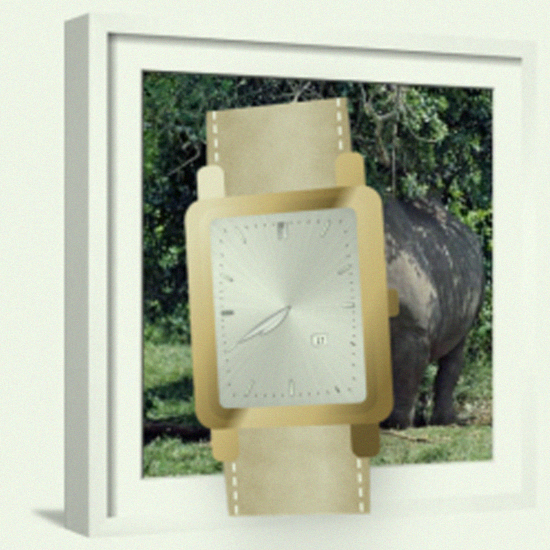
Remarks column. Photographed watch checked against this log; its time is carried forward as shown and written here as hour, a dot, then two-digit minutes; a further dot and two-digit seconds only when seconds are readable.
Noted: 7.40
